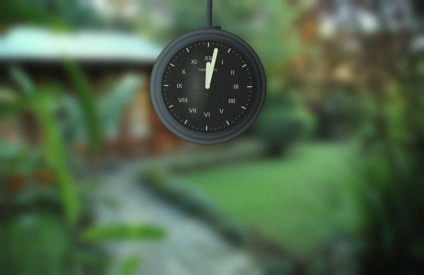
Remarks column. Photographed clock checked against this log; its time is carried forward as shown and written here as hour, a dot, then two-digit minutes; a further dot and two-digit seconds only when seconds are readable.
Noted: 12.02
